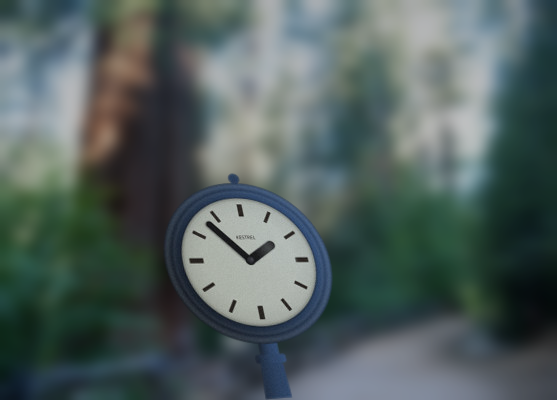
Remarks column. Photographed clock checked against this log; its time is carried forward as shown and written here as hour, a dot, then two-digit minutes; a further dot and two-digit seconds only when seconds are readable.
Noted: 1.53
